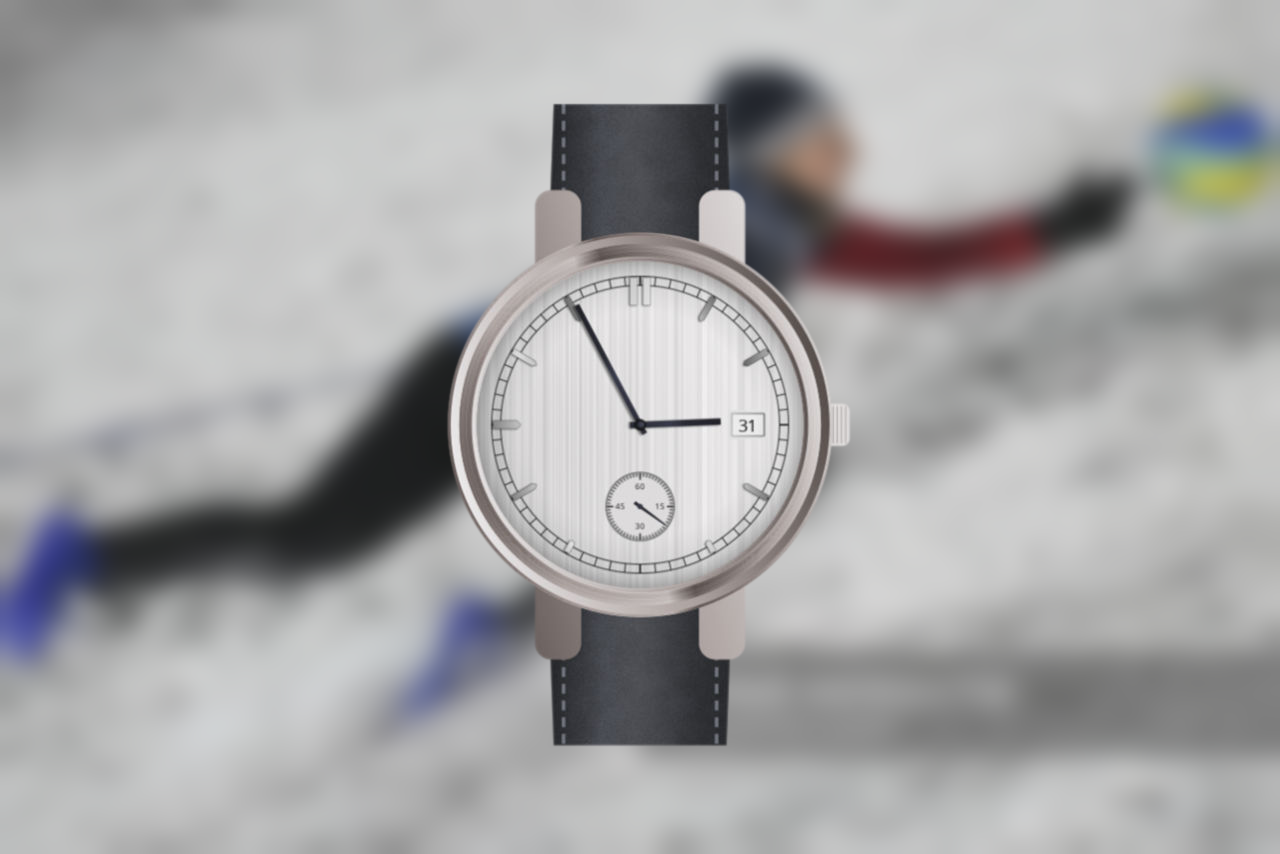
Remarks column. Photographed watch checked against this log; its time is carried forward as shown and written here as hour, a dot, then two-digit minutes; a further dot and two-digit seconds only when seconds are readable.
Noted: 2.55.21
